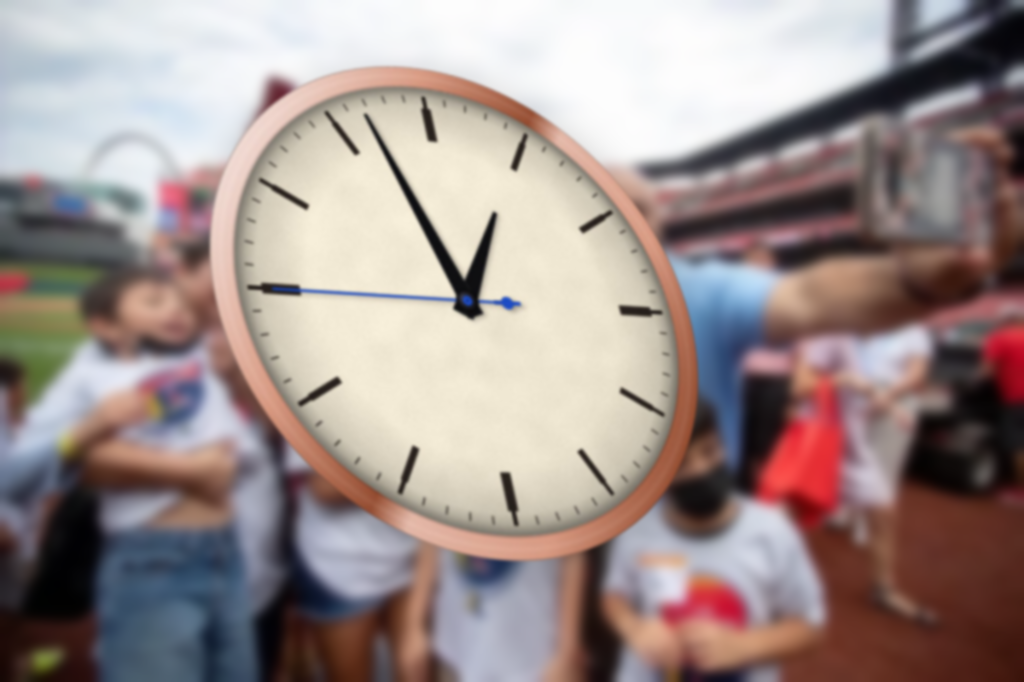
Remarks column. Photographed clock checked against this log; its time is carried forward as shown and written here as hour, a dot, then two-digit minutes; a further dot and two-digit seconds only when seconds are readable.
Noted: 12.56.45
